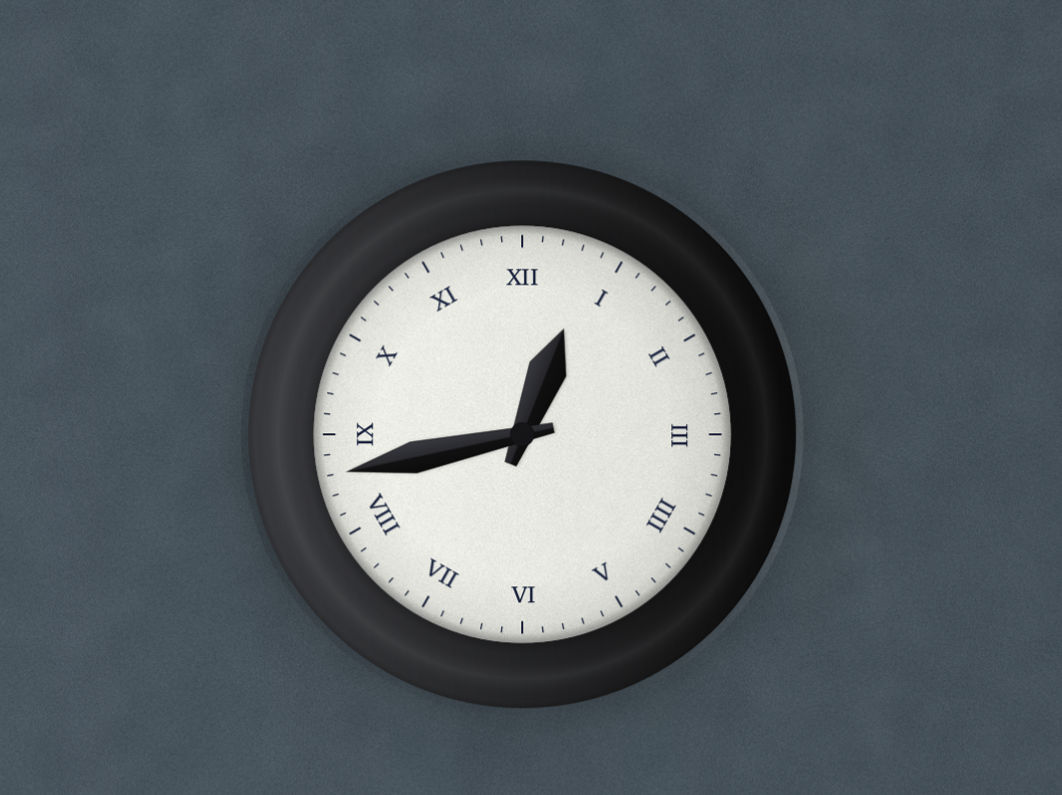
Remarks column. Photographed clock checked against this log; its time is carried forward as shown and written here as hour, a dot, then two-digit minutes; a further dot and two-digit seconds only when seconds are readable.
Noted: 12.43
